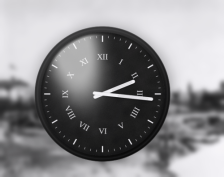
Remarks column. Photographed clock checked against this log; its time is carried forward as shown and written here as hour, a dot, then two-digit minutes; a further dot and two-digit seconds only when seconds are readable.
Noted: 2.16
